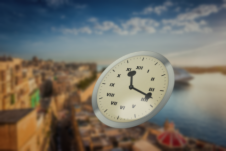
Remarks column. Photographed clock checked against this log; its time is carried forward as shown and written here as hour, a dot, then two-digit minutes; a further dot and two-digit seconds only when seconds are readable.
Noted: 11.18
